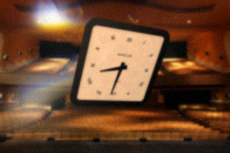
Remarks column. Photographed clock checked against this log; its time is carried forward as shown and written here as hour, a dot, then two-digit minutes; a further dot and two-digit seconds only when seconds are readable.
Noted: 8.31
